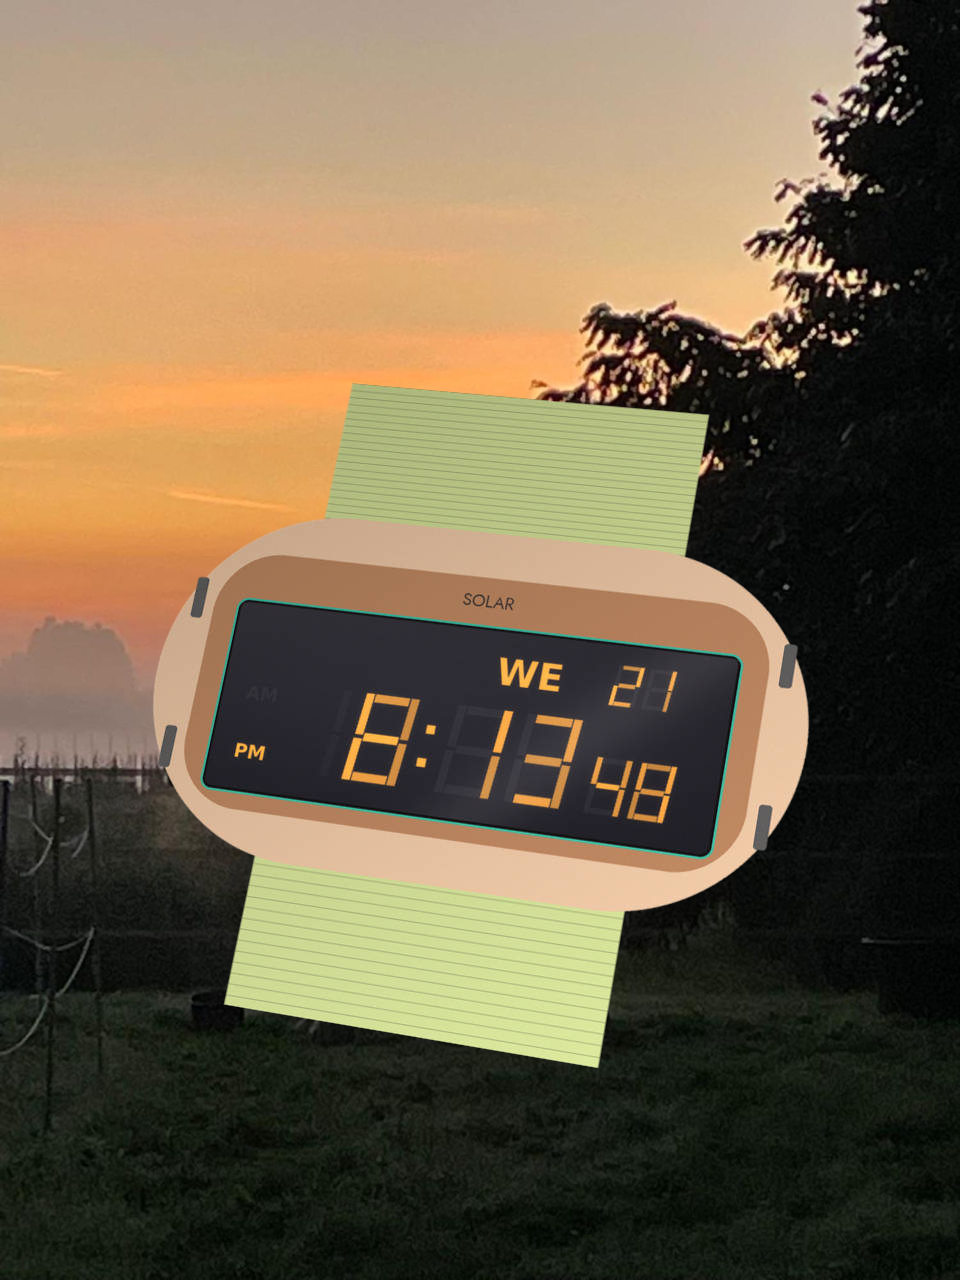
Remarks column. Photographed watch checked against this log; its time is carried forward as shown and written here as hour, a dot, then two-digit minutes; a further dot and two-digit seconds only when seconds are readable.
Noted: 8.13.48
